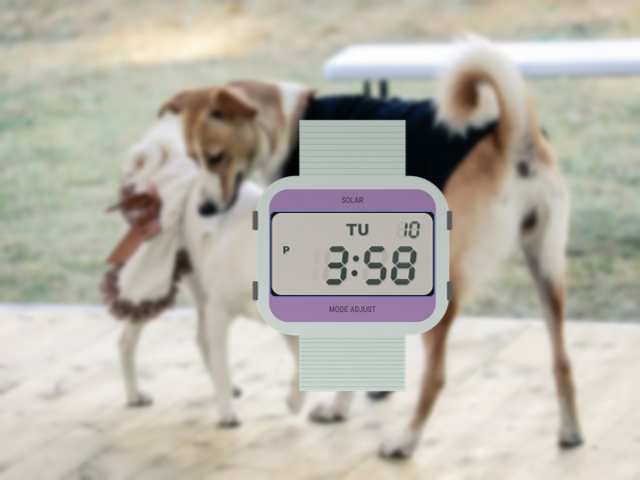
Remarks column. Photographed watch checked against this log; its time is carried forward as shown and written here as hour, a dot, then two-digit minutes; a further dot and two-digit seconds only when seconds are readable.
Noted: 3.58
